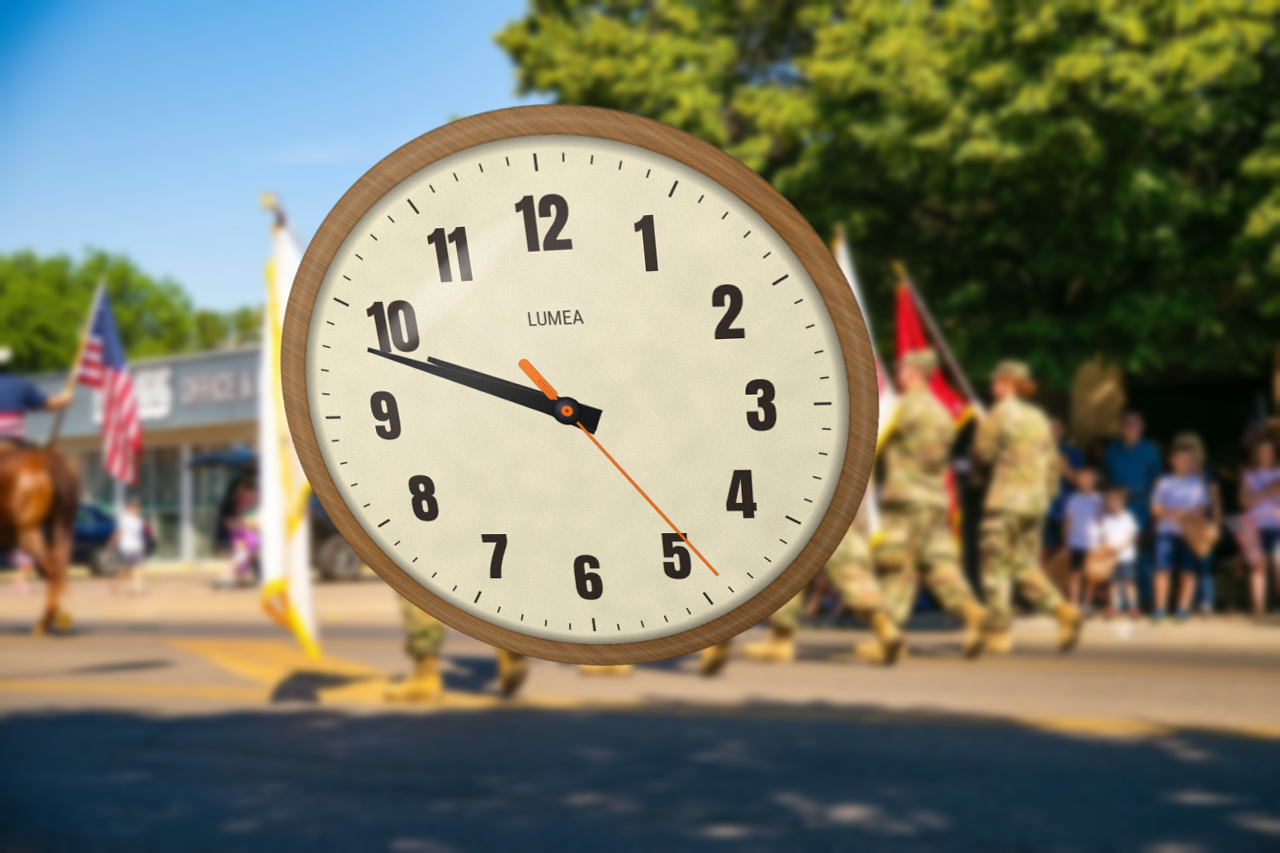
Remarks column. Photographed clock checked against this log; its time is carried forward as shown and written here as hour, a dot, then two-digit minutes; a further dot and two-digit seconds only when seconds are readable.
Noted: 9.48.24
